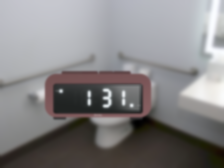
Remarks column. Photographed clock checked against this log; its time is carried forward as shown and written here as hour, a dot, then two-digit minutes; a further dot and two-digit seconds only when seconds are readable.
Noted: 1.31
